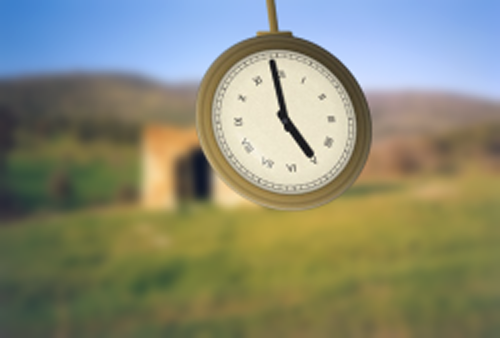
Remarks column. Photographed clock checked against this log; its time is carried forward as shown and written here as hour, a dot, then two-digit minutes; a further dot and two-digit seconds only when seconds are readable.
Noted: 4.59
